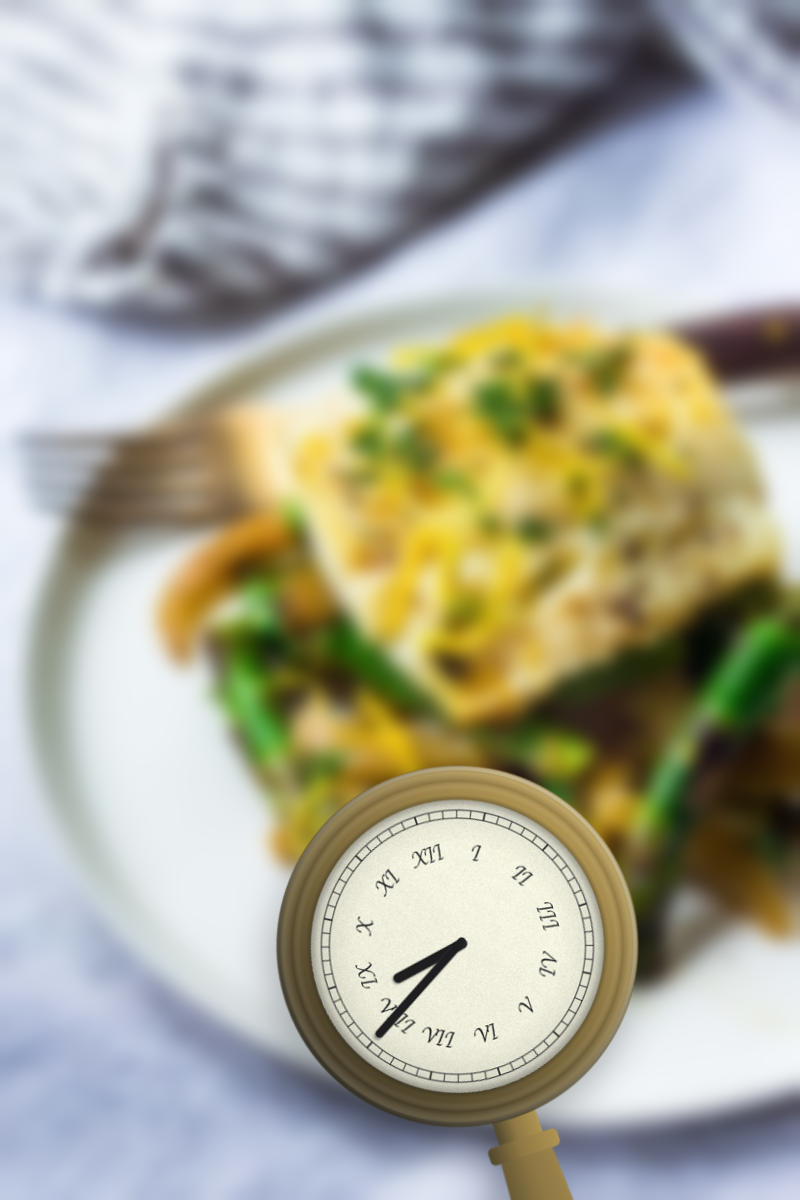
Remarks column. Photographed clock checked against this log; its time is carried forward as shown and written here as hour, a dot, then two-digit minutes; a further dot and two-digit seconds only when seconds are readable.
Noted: 8.40
